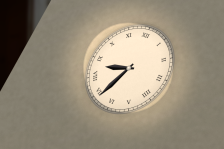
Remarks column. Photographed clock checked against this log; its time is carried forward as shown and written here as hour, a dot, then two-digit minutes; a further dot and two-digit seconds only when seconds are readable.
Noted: 8.34
